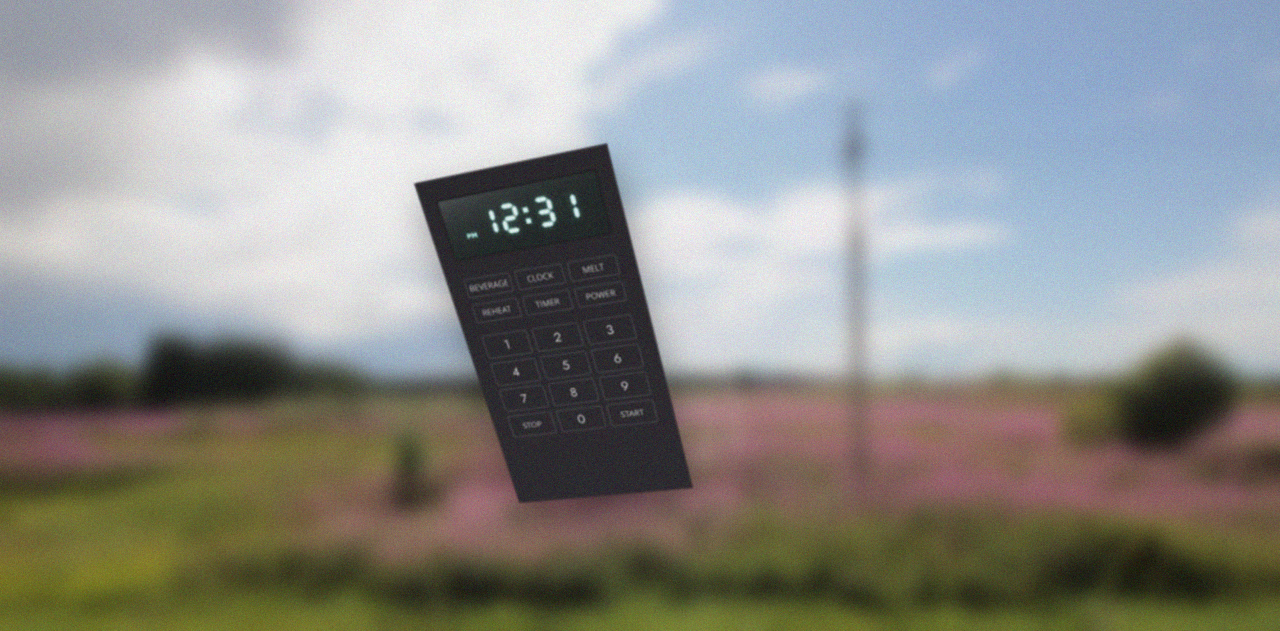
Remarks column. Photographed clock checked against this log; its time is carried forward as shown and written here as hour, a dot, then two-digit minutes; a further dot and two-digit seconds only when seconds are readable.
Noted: 12.31
